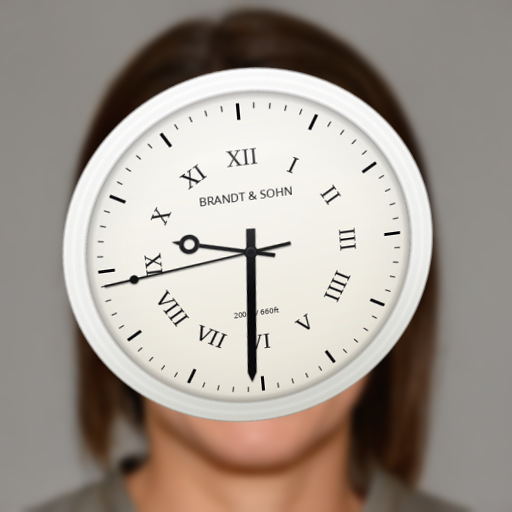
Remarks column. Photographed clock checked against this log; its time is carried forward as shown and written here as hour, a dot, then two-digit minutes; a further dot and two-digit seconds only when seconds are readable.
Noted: 9.30.44
